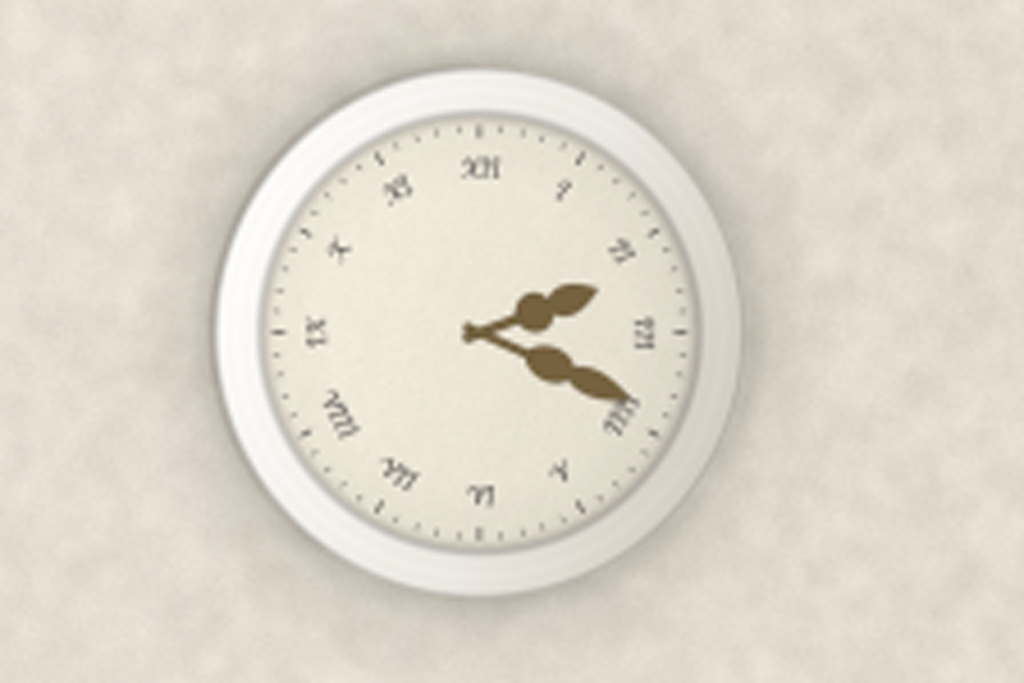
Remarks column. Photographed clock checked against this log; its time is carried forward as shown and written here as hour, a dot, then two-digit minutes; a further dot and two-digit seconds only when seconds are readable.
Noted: 2.19
